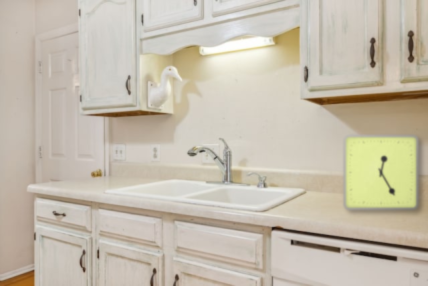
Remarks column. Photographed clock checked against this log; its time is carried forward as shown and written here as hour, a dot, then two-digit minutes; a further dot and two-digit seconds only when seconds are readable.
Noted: 12.25
